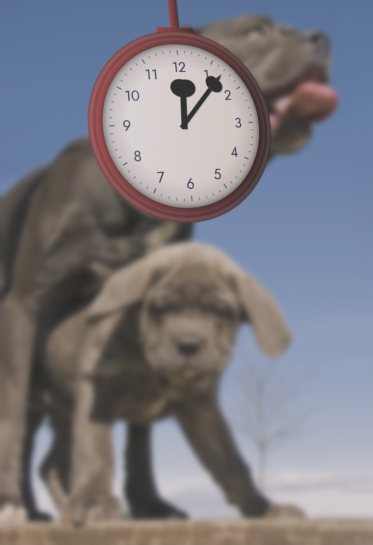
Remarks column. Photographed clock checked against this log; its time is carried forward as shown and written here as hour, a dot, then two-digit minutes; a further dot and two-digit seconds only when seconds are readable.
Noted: 12.07
